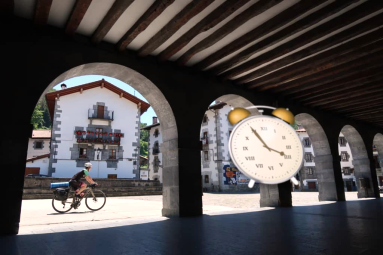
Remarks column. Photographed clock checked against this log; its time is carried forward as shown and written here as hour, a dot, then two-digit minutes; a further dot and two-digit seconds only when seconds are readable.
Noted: 3.55
